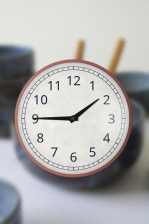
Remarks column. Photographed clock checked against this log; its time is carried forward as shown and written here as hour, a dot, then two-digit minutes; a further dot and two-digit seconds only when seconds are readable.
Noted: 1.45
